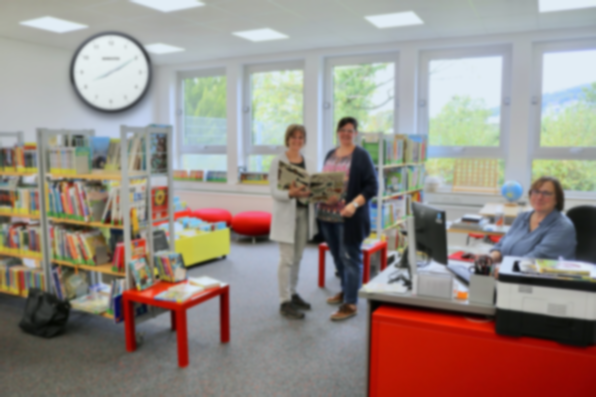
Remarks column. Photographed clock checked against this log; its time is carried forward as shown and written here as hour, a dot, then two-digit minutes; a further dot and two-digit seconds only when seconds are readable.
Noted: 8.10
